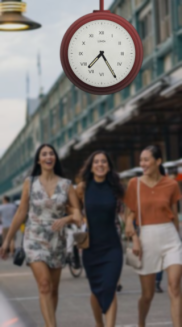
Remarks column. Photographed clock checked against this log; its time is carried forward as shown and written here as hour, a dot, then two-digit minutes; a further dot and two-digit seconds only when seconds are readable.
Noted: 7.25
